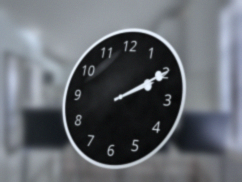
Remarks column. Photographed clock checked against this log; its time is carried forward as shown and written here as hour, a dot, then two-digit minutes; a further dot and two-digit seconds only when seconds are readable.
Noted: 2.10
